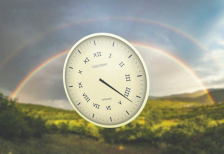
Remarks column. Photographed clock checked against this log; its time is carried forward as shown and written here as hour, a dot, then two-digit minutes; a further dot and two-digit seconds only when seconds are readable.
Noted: 4.22
